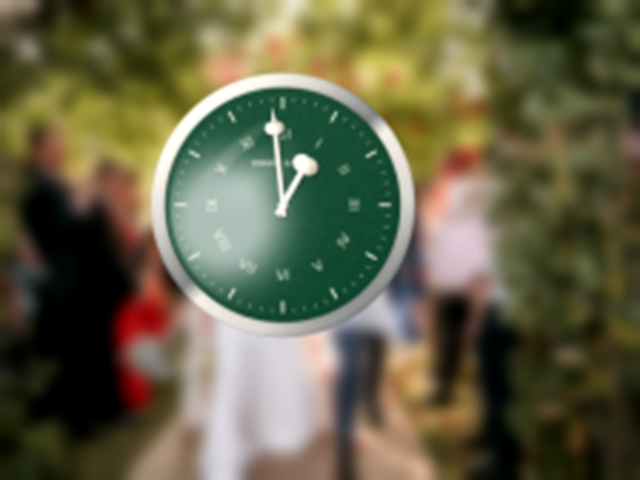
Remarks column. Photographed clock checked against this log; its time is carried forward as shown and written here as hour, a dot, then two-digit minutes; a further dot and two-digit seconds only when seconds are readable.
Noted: 12.59
